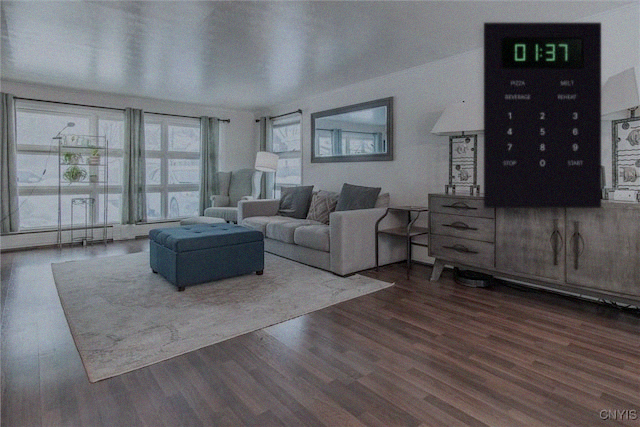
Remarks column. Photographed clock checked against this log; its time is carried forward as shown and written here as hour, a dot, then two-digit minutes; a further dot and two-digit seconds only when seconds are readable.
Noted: 1.37
